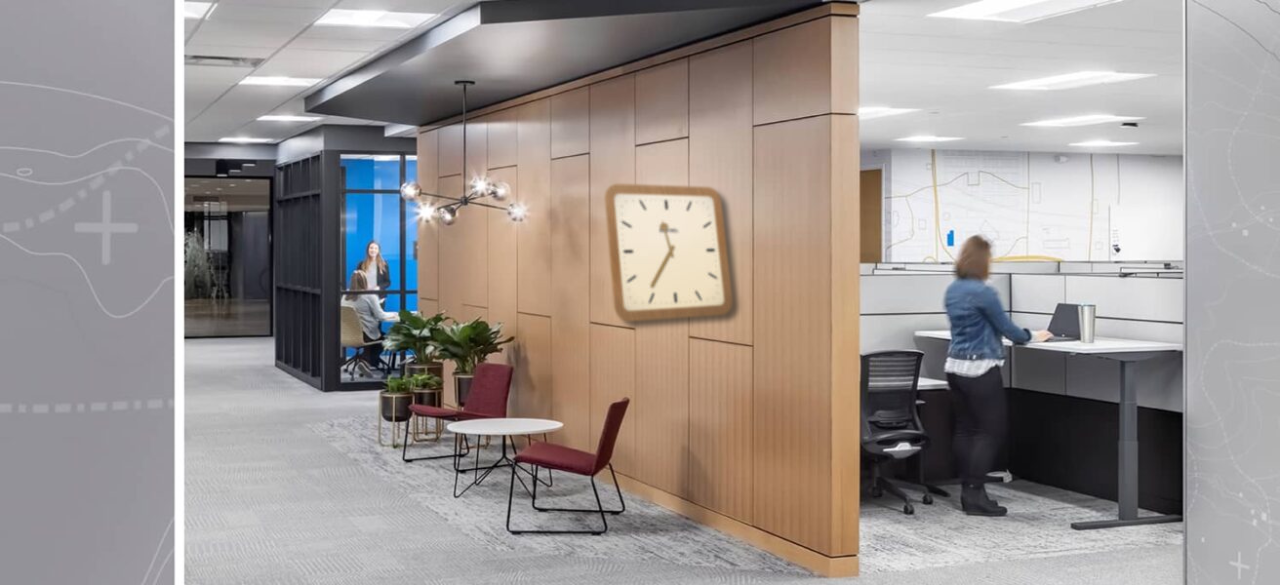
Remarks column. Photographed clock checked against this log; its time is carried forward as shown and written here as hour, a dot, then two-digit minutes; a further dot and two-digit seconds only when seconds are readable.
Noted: 11.36
